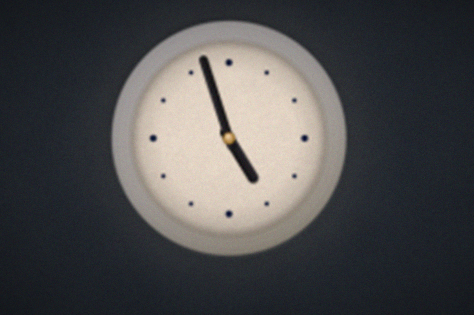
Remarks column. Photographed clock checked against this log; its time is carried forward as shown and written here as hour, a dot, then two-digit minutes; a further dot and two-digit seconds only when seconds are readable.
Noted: 4.57
